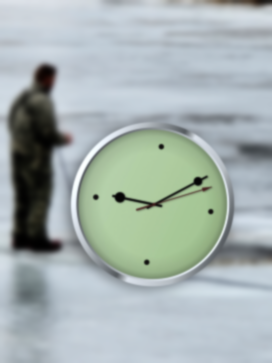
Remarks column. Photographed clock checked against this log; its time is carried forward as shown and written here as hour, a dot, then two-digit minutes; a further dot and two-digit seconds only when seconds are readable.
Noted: 9.09.11
